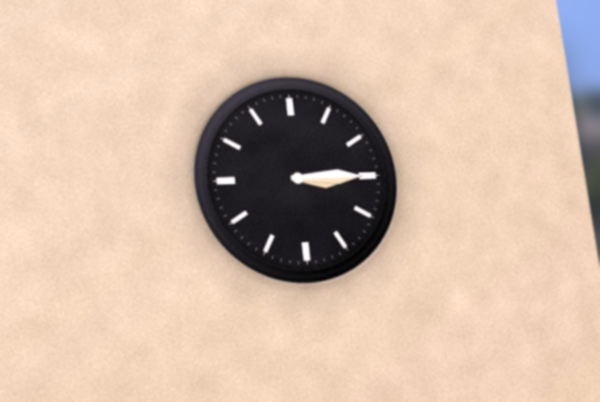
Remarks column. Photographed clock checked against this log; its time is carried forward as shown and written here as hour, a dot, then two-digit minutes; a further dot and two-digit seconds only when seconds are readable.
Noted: 3.15
